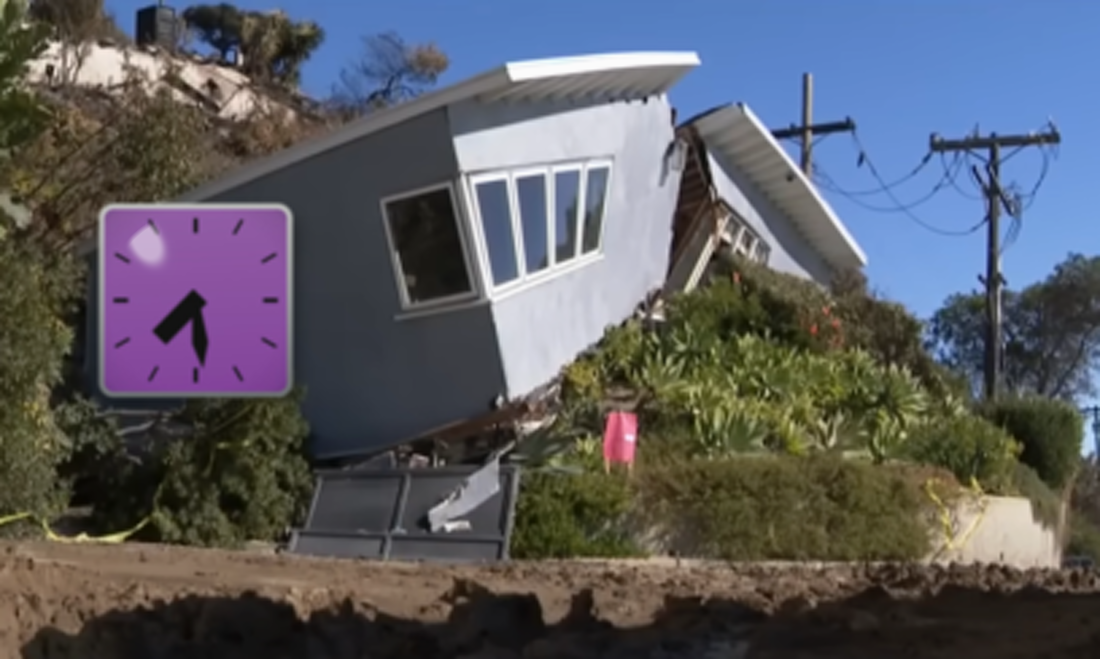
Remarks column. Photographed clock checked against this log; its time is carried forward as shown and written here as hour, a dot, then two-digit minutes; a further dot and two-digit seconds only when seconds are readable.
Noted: 7.29
